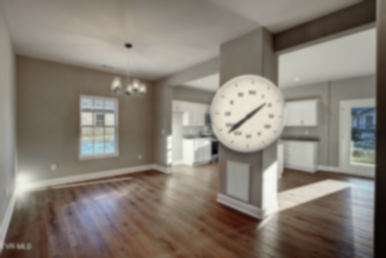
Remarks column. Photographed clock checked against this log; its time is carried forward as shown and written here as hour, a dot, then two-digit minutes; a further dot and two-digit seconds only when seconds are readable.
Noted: 1.38
